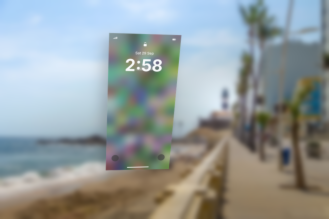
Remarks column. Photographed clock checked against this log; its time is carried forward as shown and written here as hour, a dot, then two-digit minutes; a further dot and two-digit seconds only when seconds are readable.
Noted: 2.58
